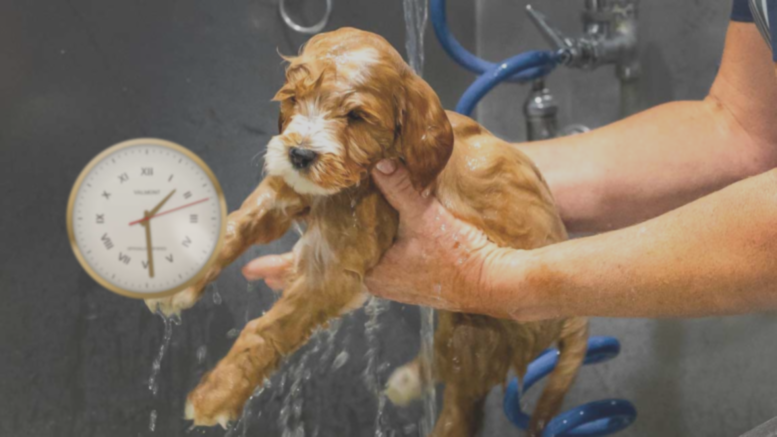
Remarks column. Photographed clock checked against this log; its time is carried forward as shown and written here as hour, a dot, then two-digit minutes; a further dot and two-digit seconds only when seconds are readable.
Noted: 1.29.12
